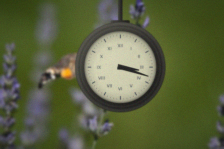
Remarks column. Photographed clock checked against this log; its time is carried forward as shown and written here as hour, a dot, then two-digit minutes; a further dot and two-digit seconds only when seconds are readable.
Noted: 3.18
